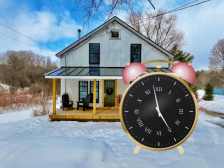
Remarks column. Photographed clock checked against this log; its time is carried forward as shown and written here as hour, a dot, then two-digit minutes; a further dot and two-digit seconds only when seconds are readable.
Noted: 4.58
